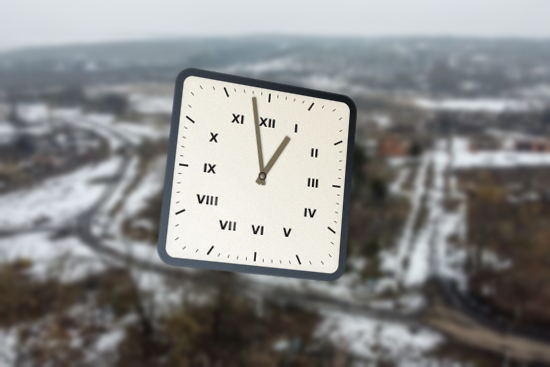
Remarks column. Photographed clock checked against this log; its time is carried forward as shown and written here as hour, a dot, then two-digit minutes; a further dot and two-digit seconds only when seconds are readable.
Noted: 12.58
